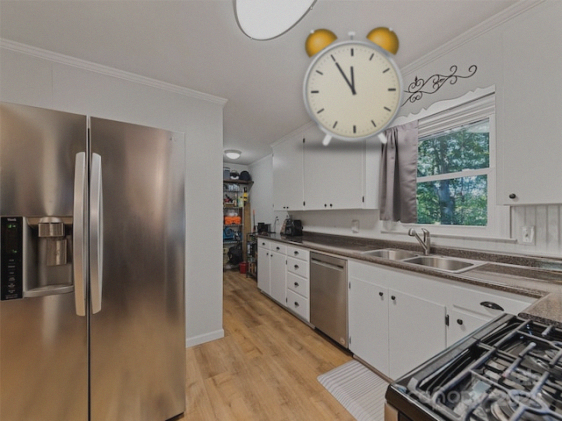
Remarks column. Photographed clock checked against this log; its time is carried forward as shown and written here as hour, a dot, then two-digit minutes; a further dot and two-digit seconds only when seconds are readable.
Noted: 11.55
